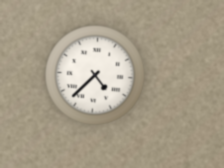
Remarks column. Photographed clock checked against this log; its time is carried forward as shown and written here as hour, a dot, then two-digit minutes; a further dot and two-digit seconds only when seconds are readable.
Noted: 4.37
